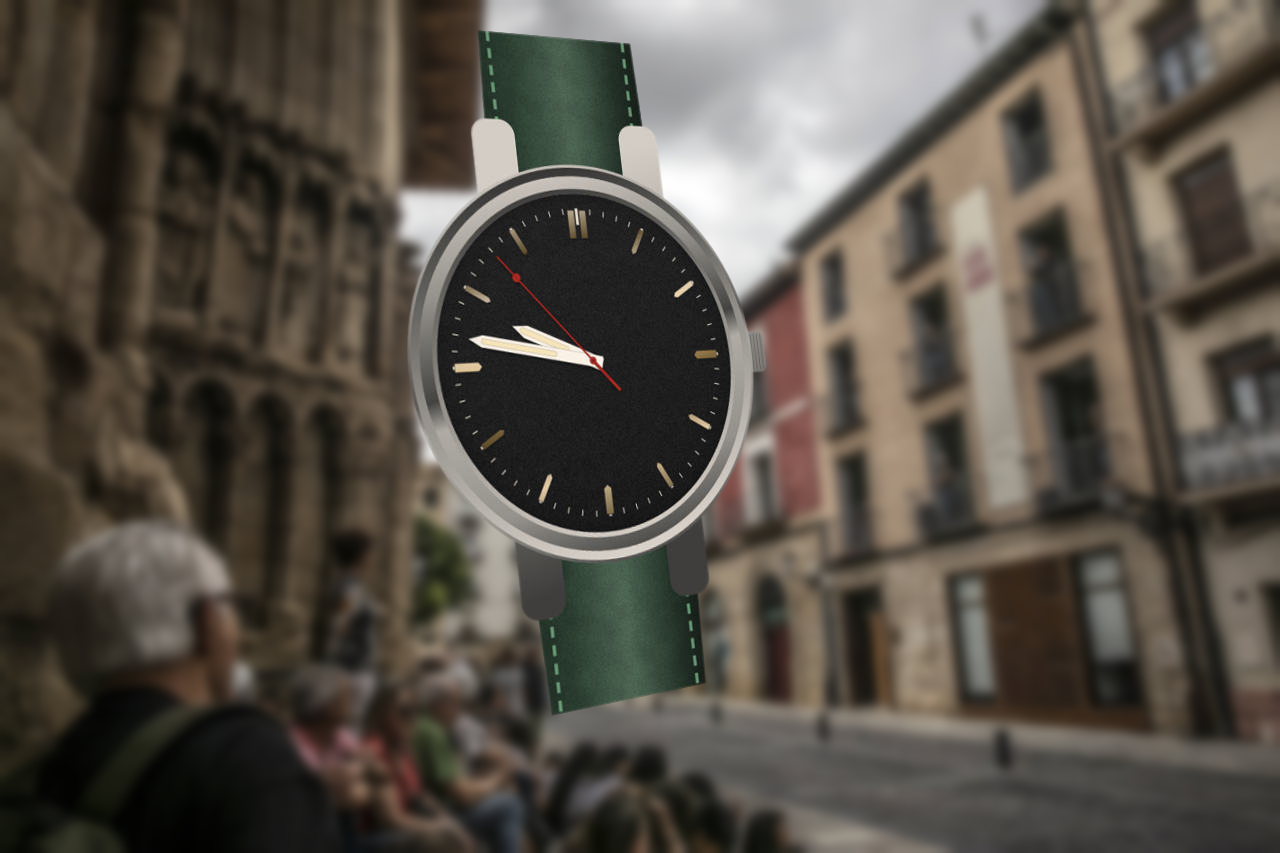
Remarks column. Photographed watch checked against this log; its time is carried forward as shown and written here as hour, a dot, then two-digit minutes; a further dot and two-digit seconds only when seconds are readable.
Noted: 9.46.53
